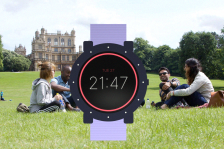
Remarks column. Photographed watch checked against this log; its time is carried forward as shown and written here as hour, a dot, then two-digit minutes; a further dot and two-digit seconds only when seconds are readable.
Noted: 21.47
